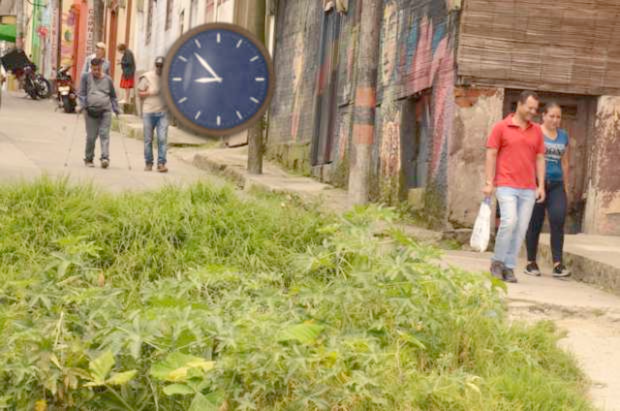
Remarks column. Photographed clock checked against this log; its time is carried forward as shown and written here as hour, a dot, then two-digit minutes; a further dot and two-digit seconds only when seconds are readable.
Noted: 8.53
